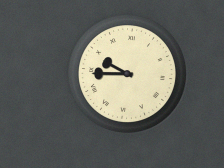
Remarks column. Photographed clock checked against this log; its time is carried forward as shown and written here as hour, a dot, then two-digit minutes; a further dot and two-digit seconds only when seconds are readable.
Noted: 9.44
